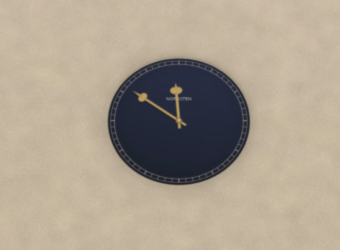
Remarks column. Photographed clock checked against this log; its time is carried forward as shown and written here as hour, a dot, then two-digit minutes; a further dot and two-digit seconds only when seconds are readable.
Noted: 11.51
